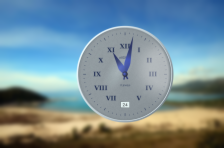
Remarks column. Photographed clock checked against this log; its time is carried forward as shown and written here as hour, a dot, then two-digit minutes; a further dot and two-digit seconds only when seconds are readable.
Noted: 11.02
